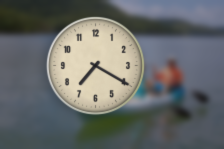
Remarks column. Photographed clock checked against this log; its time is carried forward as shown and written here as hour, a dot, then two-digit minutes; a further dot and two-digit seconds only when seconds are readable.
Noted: 7.20
